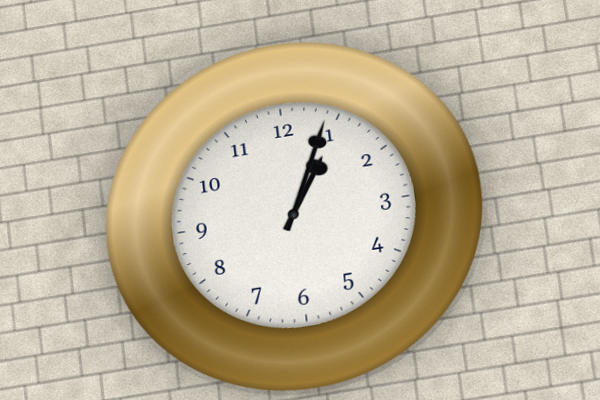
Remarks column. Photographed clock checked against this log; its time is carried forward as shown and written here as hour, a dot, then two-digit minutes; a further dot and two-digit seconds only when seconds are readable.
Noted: 1.04
